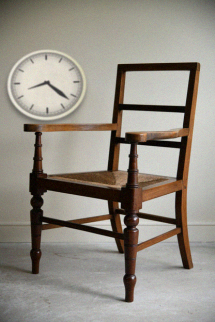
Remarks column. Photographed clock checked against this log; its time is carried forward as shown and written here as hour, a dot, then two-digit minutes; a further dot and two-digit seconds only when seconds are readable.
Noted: 8.22
